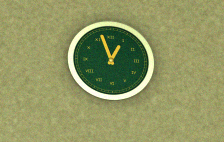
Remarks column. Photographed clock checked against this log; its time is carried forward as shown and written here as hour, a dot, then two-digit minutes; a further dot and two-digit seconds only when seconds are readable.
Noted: 12.57
